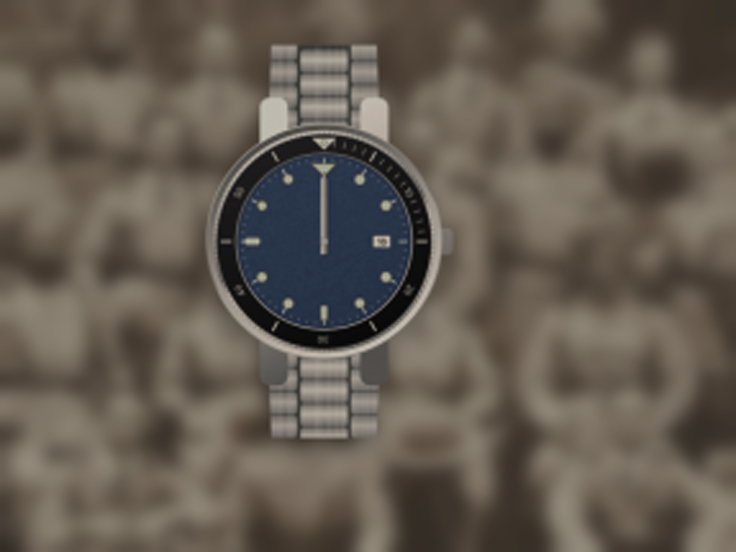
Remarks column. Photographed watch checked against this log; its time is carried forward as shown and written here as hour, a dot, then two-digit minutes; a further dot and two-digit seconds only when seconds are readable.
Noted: 12.00
